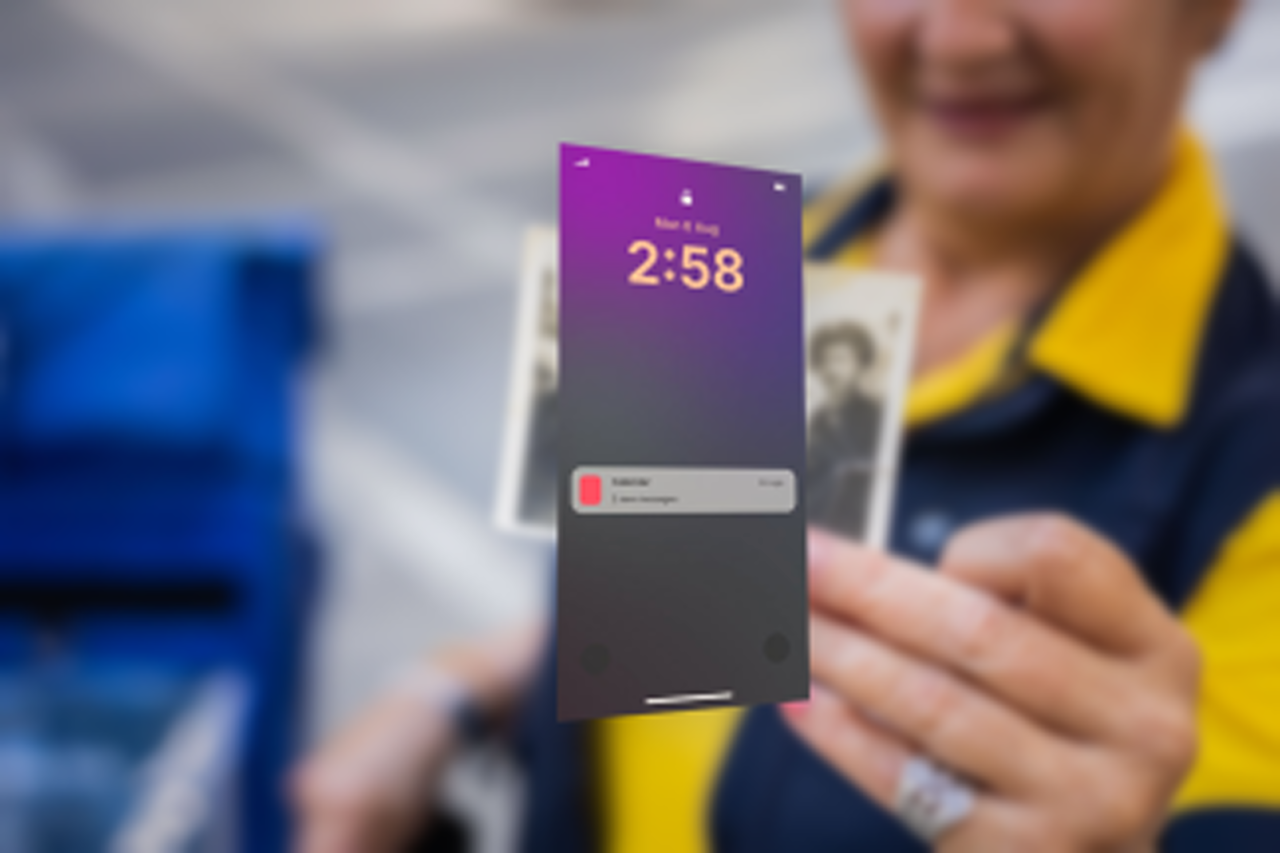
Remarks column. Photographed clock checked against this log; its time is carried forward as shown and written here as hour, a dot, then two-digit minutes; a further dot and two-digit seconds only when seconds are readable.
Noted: 2.58
